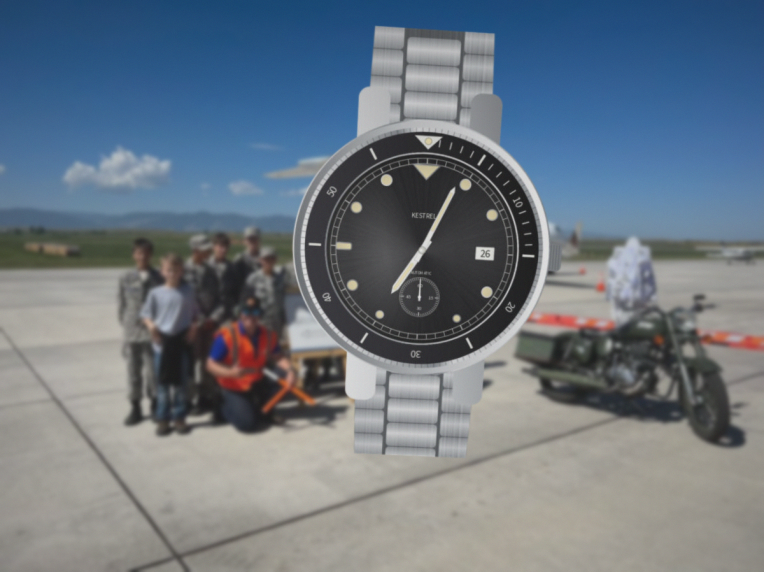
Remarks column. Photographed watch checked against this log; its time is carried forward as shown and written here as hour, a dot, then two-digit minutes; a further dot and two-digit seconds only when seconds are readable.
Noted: 7.04
